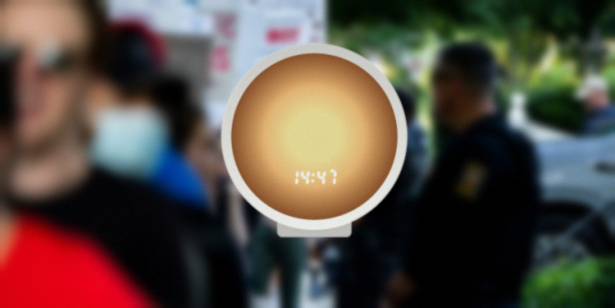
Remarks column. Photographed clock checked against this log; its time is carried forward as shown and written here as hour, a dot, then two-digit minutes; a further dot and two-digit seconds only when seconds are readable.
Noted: 14.47
